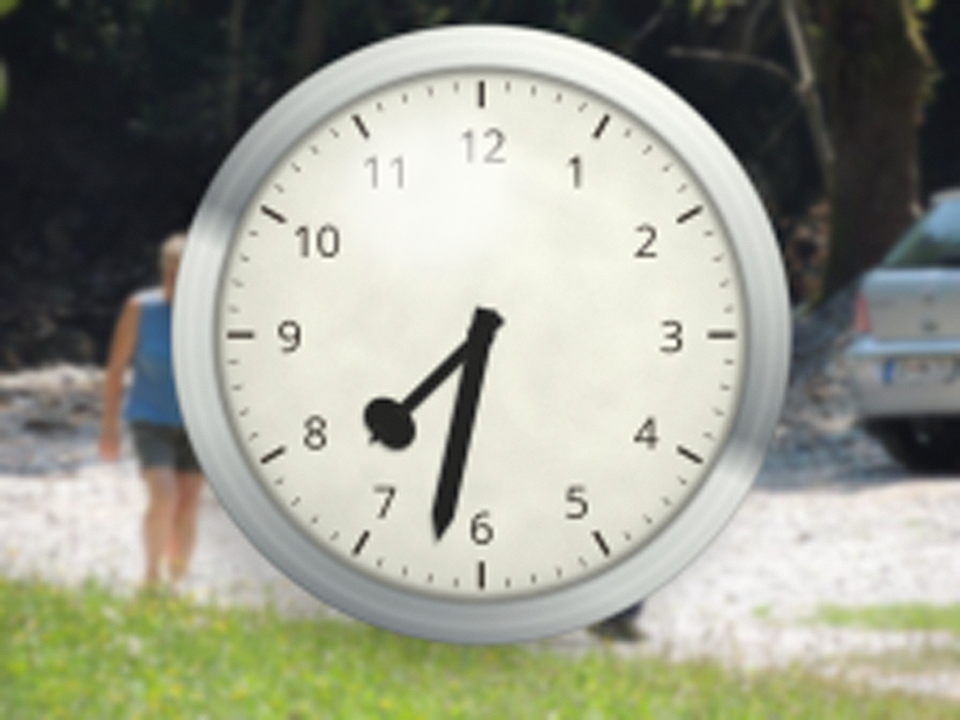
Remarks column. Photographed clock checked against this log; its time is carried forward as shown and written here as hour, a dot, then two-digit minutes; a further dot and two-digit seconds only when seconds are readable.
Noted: 7.32
